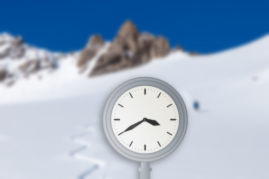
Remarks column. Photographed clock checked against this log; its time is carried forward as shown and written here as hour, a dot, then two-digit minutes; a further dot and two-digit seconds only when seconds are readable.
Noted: 3.40
